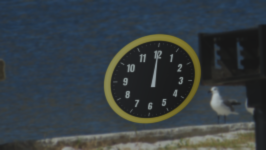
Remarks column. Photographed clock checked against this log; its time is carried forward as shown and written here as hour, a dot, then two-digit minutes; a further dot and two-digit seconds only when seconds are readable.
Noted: 12.00
